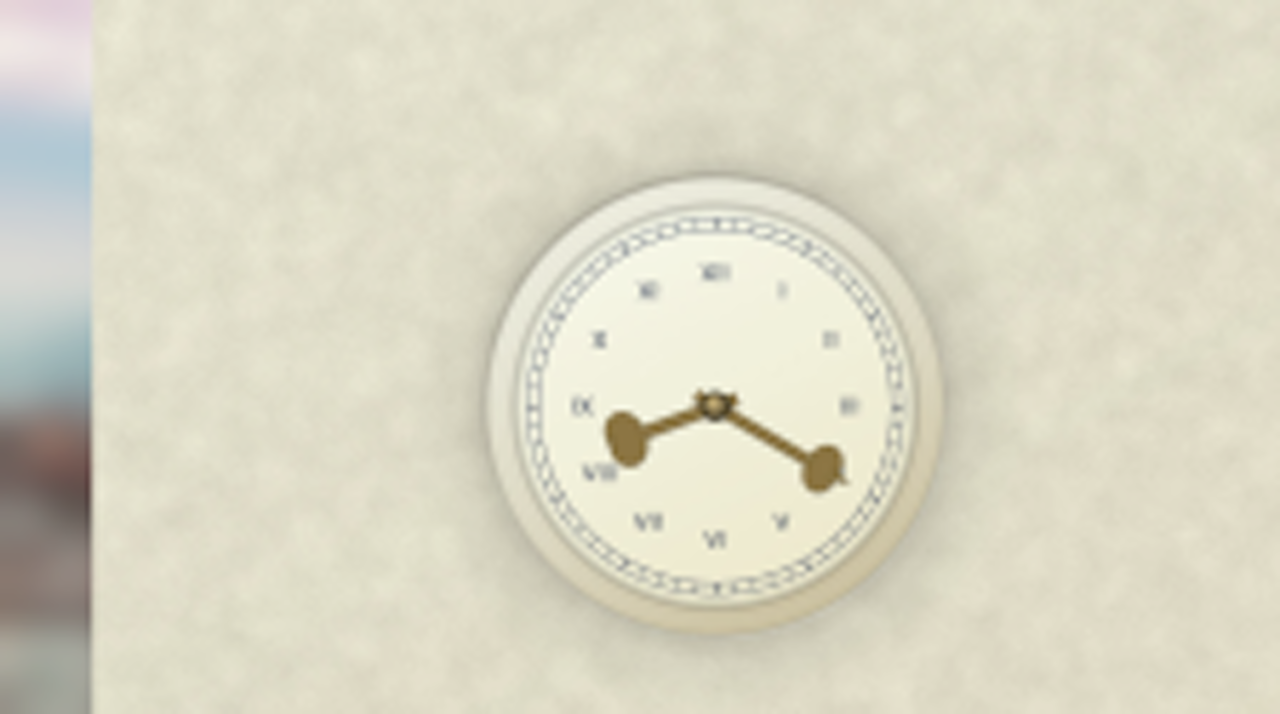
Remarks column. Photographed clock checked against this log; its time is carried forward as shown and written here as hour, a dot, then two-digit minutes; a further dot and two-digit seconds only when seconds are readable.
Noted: 8.20
